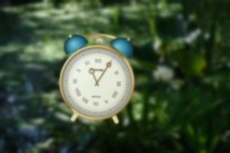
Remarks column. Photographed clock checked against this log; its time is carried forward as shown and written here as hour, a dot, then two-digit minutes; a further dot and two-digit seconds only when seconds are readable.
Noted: 11.05
